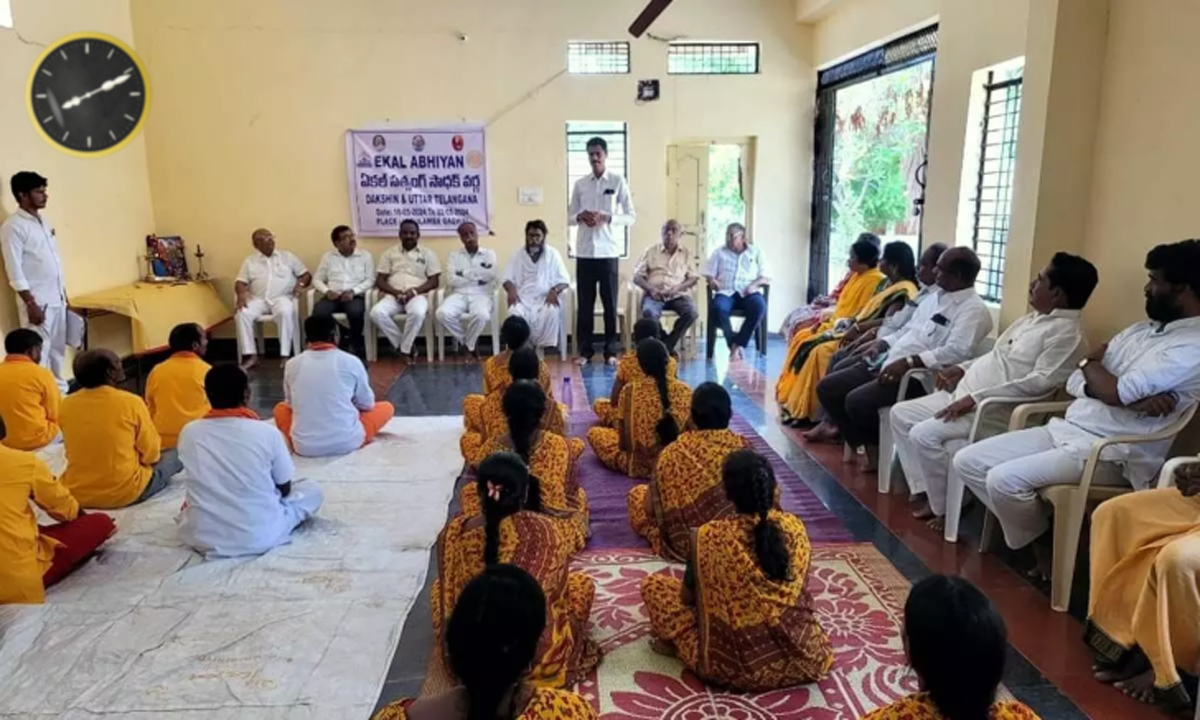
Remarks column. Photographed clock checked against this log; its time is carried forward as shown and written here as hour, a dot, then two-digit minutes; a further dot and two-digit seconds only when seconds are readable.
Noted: 8.11
